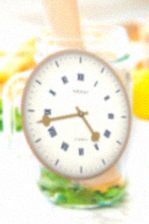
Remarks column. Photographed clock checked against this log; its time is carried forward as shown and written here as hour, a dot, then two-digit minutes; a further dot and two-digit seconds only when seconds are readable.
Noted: 4.43
